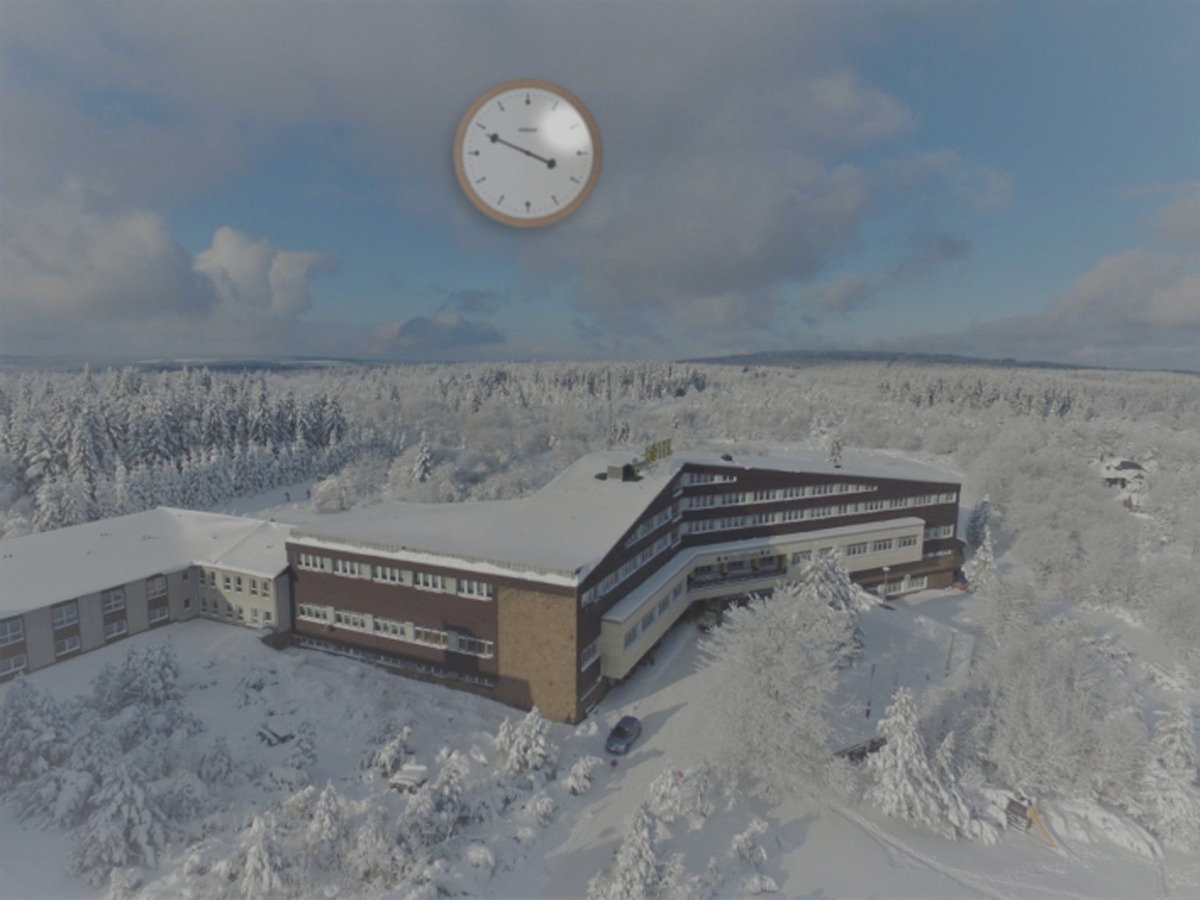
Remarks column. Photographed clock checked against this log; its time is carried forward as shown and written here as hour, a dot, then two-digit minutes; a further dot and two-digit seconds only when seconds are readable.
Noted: 3.49
